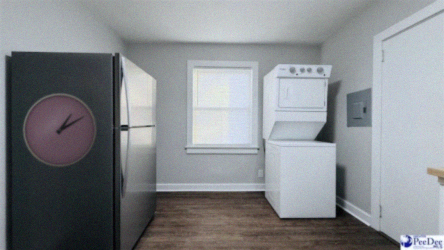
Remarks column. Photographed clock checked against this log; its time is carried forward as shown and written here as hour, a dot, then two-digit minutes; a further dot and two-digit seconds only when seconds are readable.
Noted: 1.10
